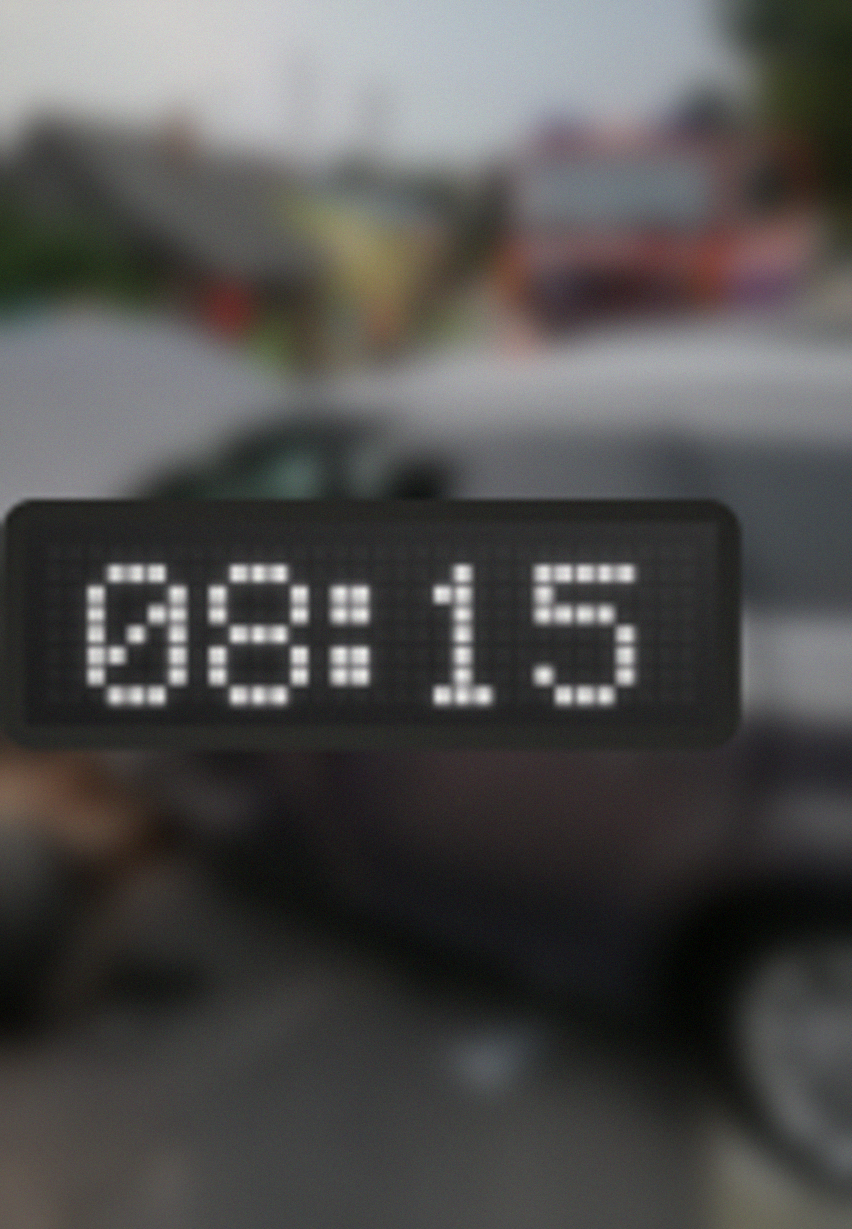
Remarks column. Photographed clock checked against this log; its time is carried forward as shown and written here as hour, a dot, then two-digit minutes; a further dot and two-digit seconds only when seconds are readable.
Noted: 8.15
